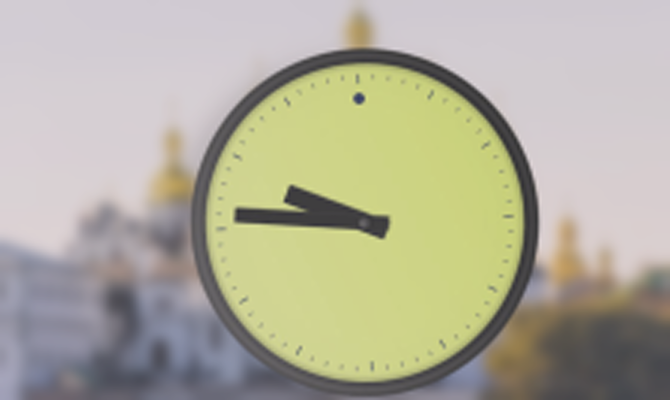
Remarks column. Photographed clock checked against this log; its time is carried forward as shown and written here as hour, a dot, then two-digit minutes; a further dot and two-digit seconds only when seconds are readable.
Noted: 9.46
